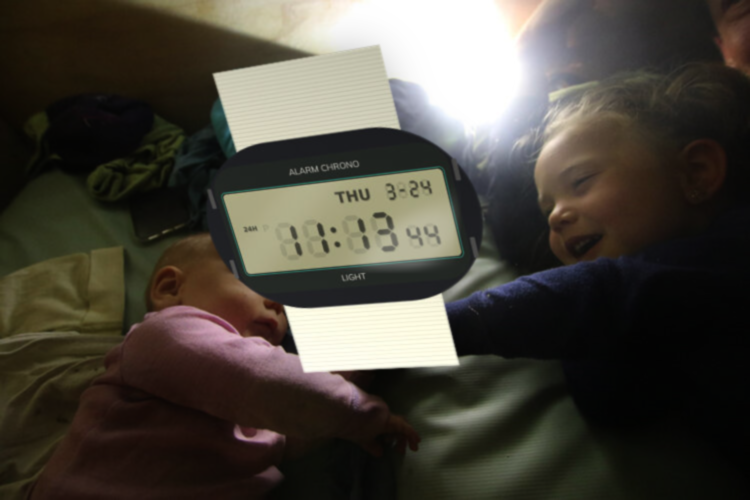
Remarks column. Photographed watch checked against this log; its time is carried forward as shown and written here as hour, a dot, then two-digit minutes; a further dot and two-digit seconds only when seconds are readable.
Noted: 11.13.44
